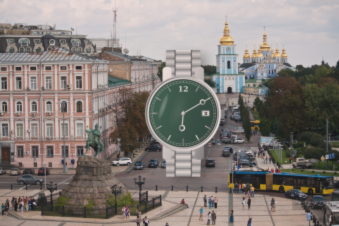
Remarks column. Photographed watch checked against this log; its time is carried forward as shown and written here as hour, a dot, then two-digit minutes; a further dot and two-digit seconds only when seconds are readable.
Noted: 6.10
